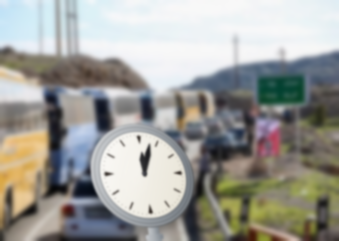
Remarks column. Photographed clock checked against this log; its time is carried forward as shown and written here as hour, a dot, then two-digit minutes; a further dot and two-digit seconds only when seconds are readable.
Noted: 12.03
